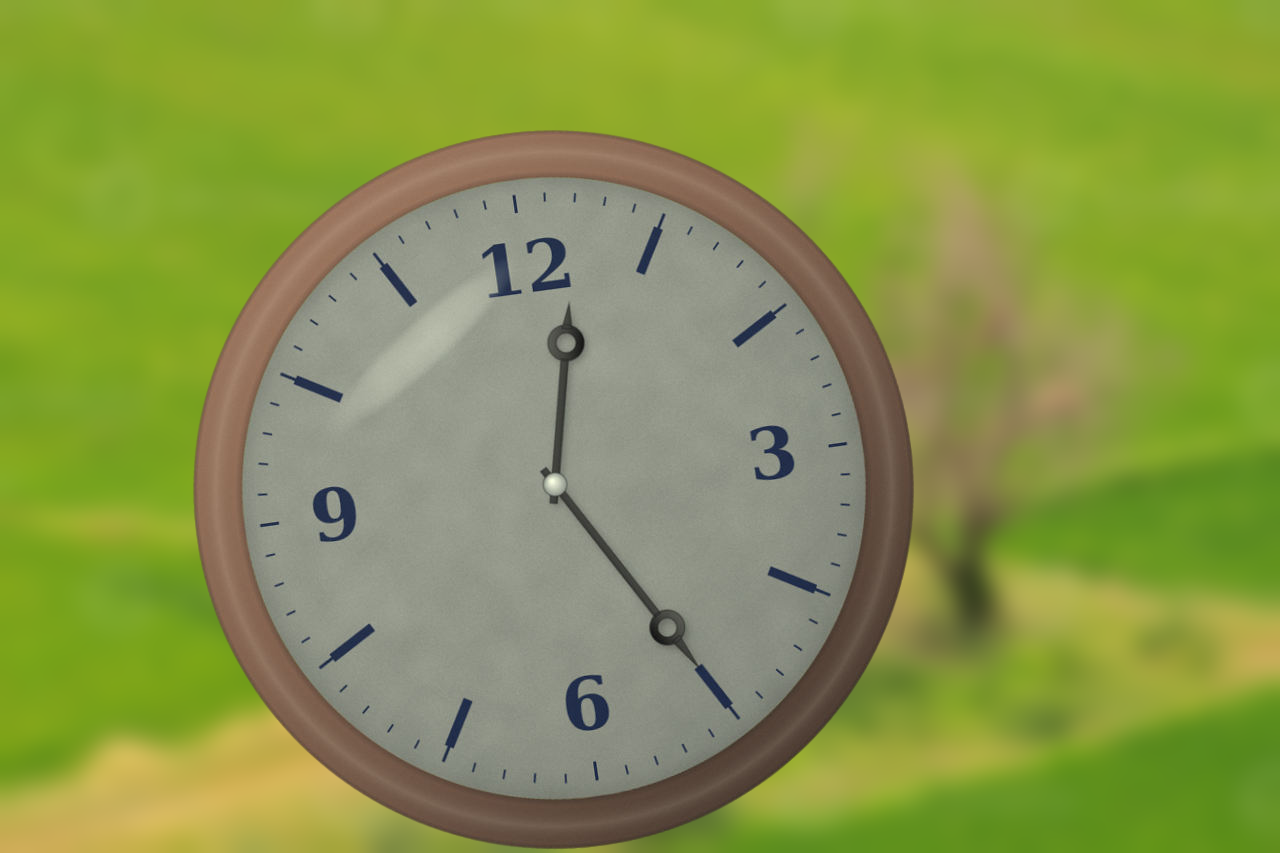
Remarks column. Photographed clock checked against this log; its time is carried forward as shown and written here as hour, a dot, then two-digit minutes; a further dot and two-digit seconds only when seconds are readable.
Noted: 12.25
